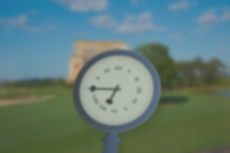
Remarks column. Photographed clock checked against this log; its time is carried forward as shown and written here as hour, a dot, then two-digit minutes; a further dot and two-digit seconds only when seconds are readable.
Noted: 6.45
